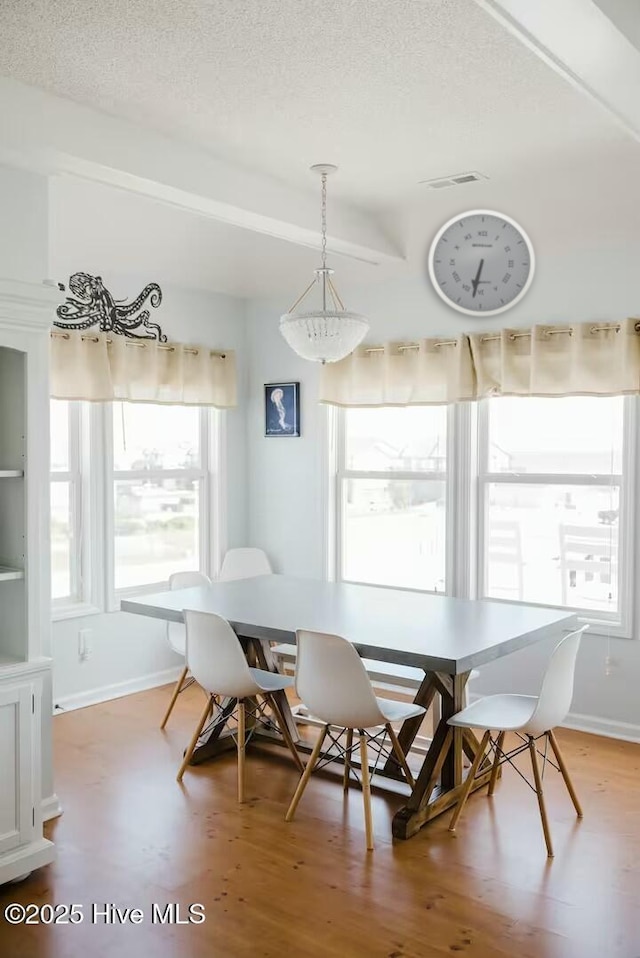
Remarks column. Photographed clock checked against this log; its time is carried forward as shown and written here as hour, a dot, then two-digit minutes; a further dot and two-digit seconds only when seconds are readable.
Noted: 6.32
